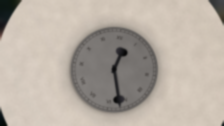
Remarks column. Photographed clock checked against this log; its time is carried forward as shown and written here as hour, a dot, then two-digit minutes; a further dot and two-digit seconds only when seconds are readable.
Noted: 12.27
